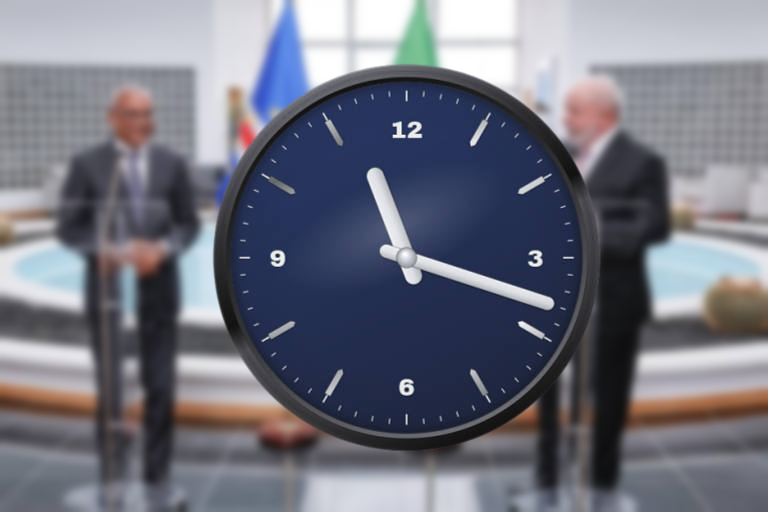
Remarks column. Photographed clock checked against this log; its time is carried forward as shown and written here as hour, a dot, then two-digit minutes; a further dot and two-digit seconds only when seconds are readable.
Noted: 11.18
